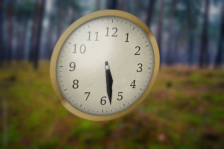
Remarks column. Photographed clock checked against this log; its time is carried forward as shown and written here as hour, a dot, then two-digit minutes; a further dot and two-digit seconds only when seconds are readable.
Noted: 5.28
